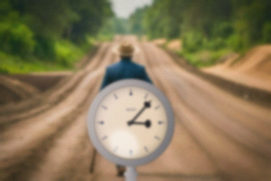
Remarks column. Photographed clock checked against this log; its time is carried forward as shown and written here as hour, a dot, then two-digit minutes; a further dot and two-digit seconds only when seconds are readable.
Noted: 3.07
